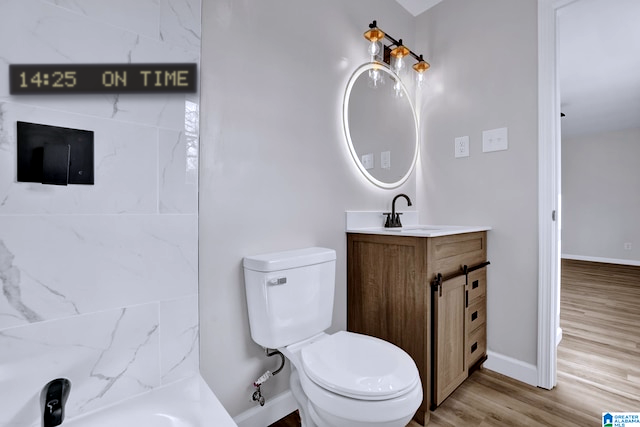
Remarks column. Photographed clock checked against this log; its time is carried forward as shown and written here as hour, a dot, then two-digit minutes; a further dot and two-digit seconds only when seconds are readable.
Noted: 14.25
